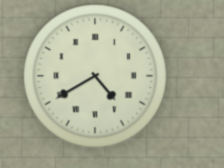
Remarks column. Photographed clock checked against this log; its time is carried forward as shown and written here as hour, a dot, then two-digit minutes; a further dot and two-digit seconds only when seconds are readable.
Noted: 4.40
